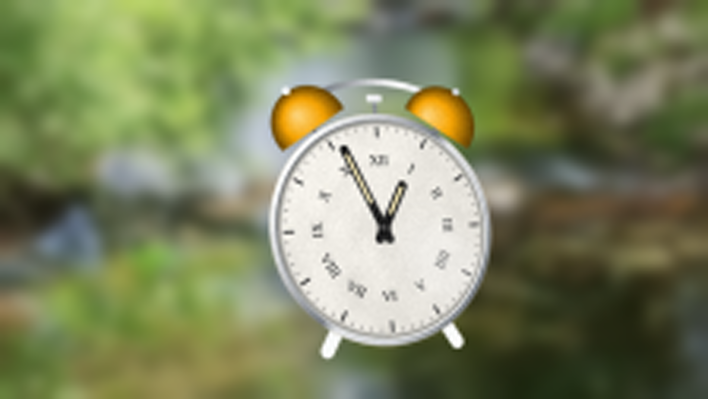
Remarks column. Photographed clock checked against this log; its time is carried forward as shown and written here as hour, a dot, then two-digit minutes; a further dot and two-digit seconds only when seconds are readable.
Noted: 12.56
